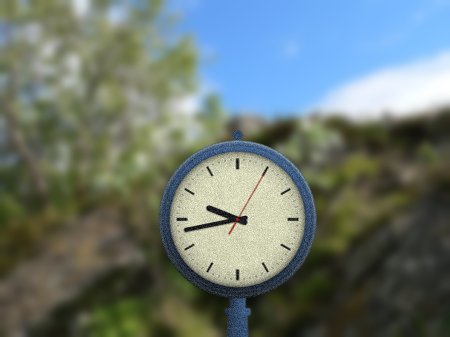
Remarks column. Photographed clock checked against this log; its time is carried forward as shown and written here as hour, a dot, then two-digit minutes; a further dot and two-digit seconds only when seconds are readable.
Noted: 9.43.05
